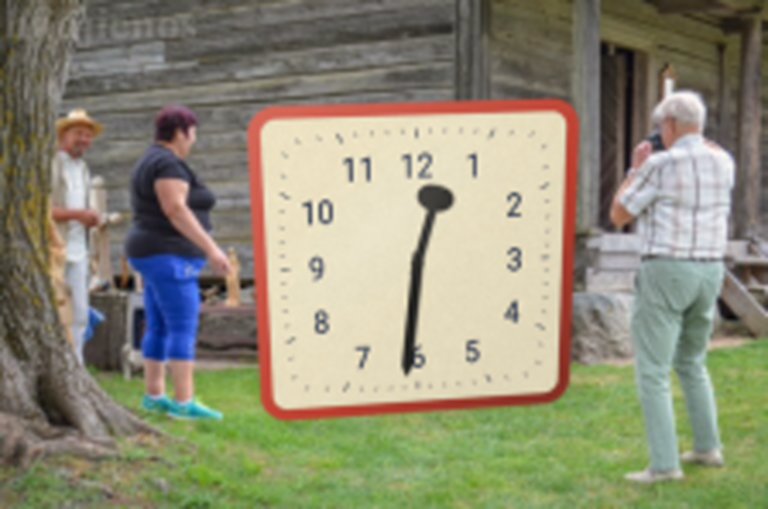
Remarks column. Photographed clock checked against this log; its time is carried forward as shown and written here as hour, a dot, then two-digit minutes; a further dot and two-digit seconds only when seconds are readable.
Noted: 12.31
